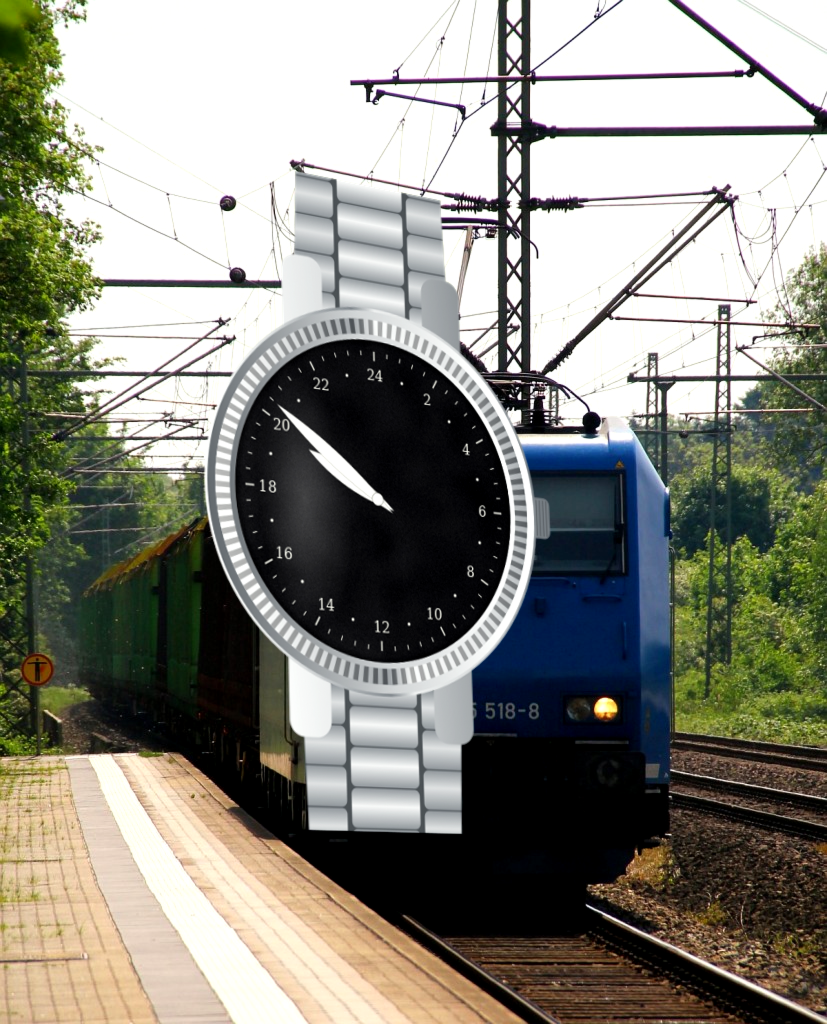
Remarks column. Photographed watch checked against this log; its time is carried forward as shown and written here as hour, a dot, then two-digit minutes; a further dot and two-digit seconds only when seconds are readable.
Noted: 19.51
